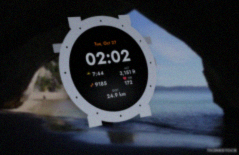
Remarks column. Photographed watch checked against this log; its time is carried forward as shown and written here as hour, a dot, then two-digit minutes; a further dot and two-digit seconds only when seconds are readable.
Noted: 2.02
